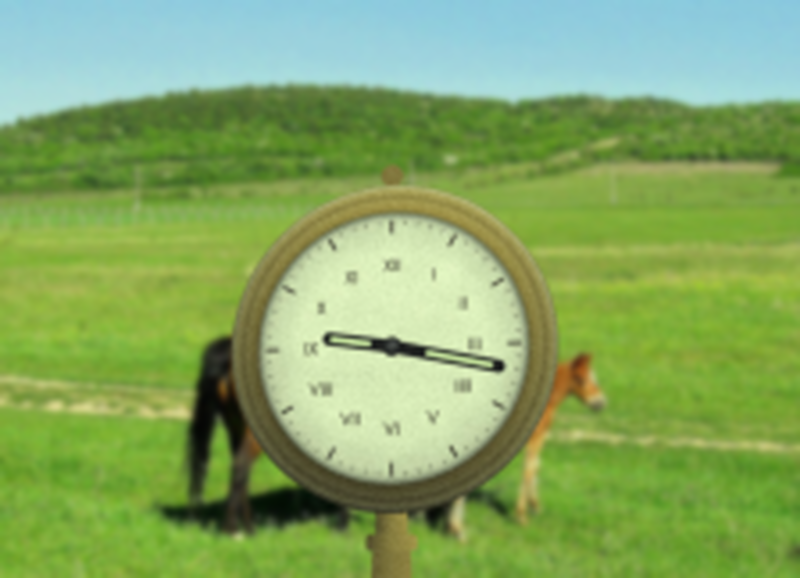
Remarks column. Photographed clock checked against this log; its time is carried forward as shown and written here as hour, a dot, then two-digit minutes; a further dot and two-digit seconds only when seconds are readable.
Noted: 9.17
